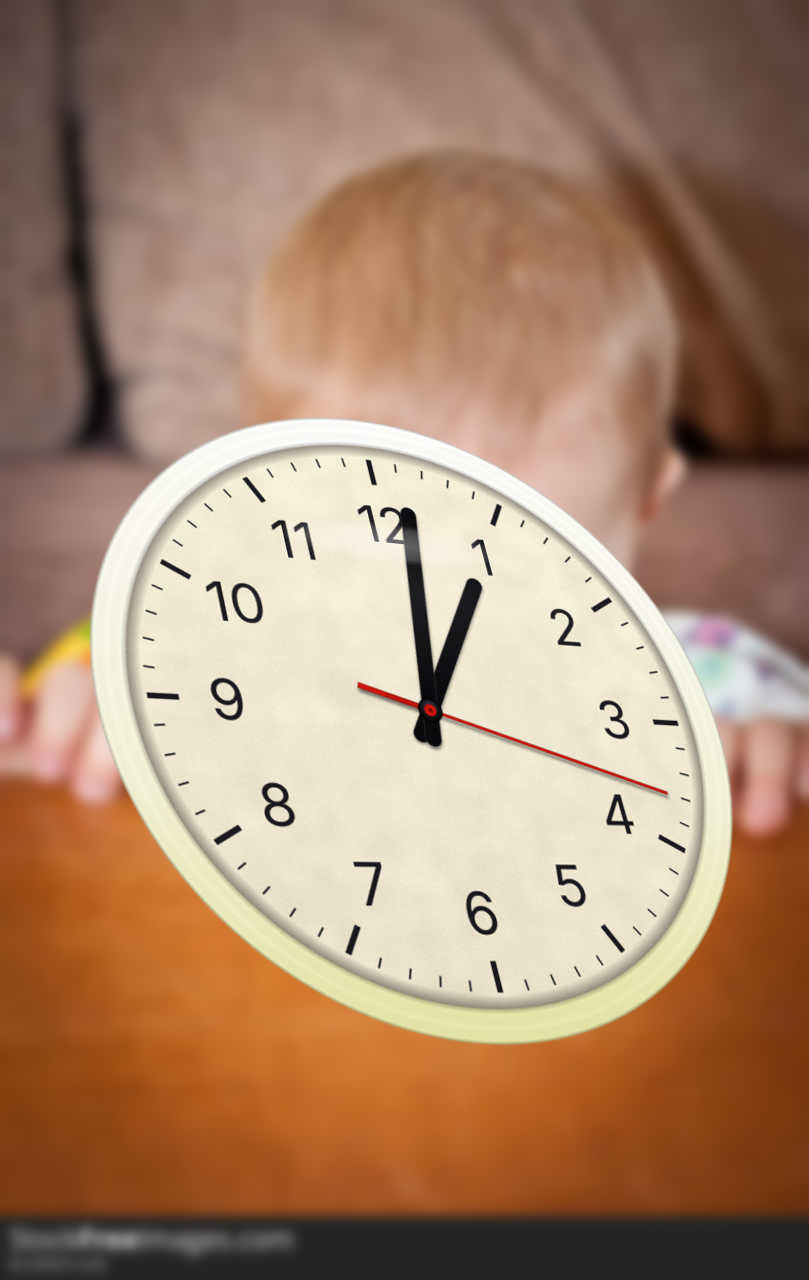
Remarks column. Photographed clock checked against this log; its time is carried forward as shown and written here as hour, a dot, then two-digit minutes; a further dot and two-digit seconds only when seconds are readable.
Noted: 1.01.18
